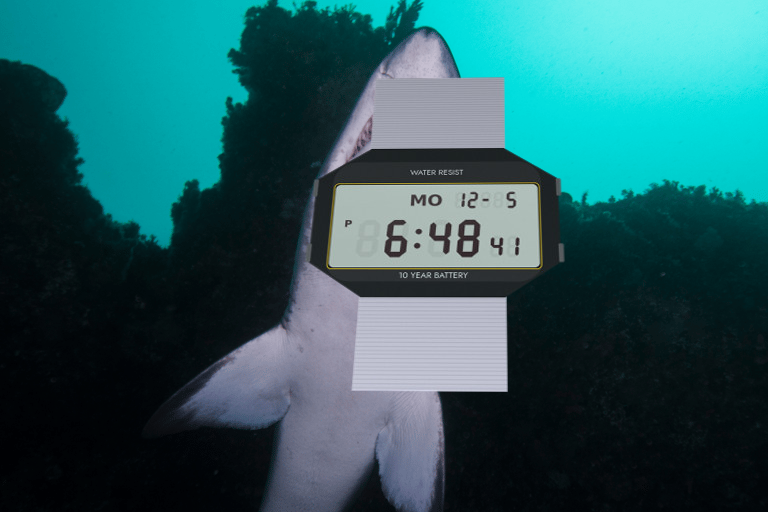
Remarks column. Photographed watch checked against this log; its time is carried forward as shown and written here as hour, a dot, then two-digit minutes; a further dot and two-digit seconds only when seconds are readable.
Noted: 6.48.41
